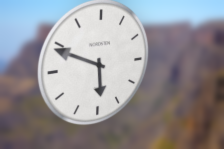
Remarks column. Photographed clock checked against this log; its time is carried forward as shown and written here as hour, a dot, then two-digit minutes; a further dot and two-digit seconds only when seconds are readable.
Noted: 5.49
